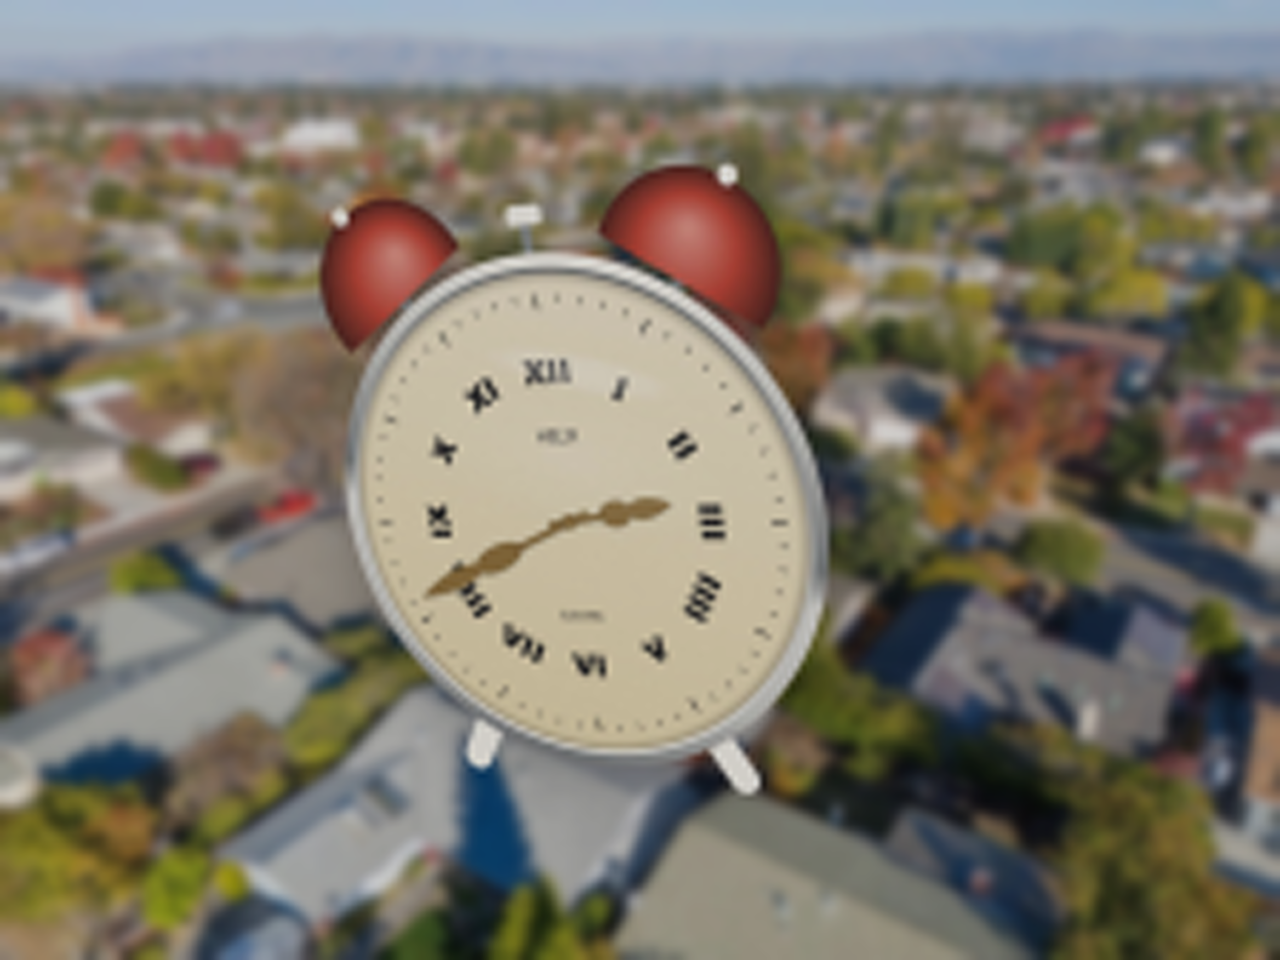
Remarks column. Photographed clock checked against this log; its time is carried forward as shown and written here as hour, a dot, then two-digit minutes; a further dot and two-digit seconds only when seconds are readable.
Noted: 2.41
